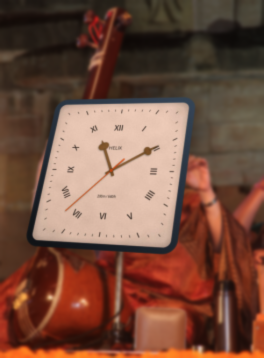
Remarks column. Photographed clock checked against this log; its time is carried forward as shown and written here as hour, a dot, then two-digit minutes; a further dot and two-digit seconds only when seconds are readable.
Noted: 11.09.37
